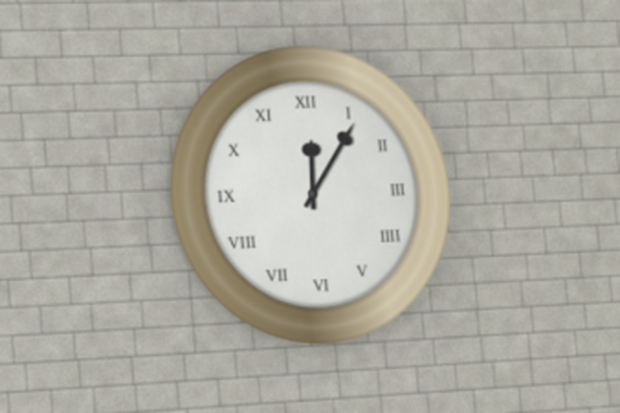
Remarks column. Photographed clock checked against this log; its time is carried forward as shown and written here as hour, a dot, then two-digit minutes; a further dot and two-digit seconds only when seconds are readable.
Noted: 12.06
